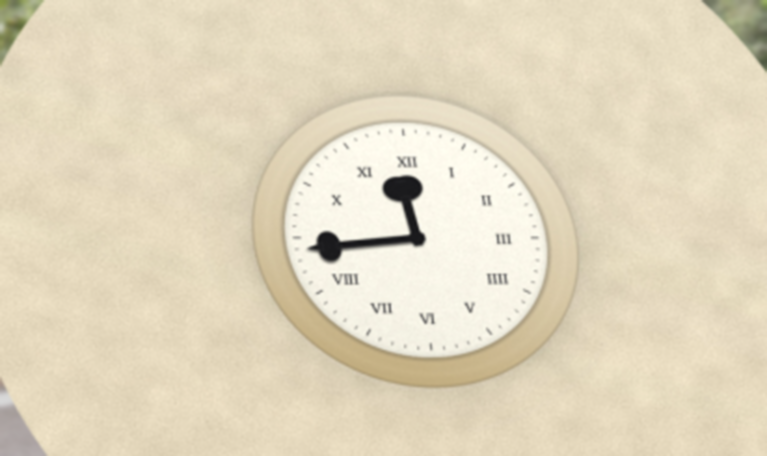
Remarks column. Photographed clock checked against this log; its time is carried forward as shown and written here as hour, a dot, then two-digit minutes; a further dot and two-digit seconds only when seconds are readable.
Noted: 11.44
